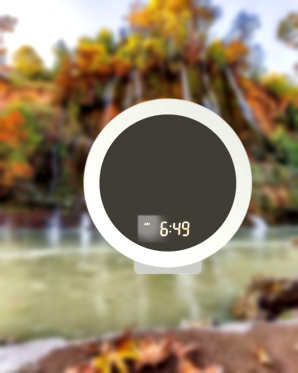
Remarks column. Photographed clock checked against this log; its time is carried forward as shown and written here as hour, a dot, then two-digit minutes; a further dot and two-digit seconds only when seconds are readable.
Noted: 6.49
